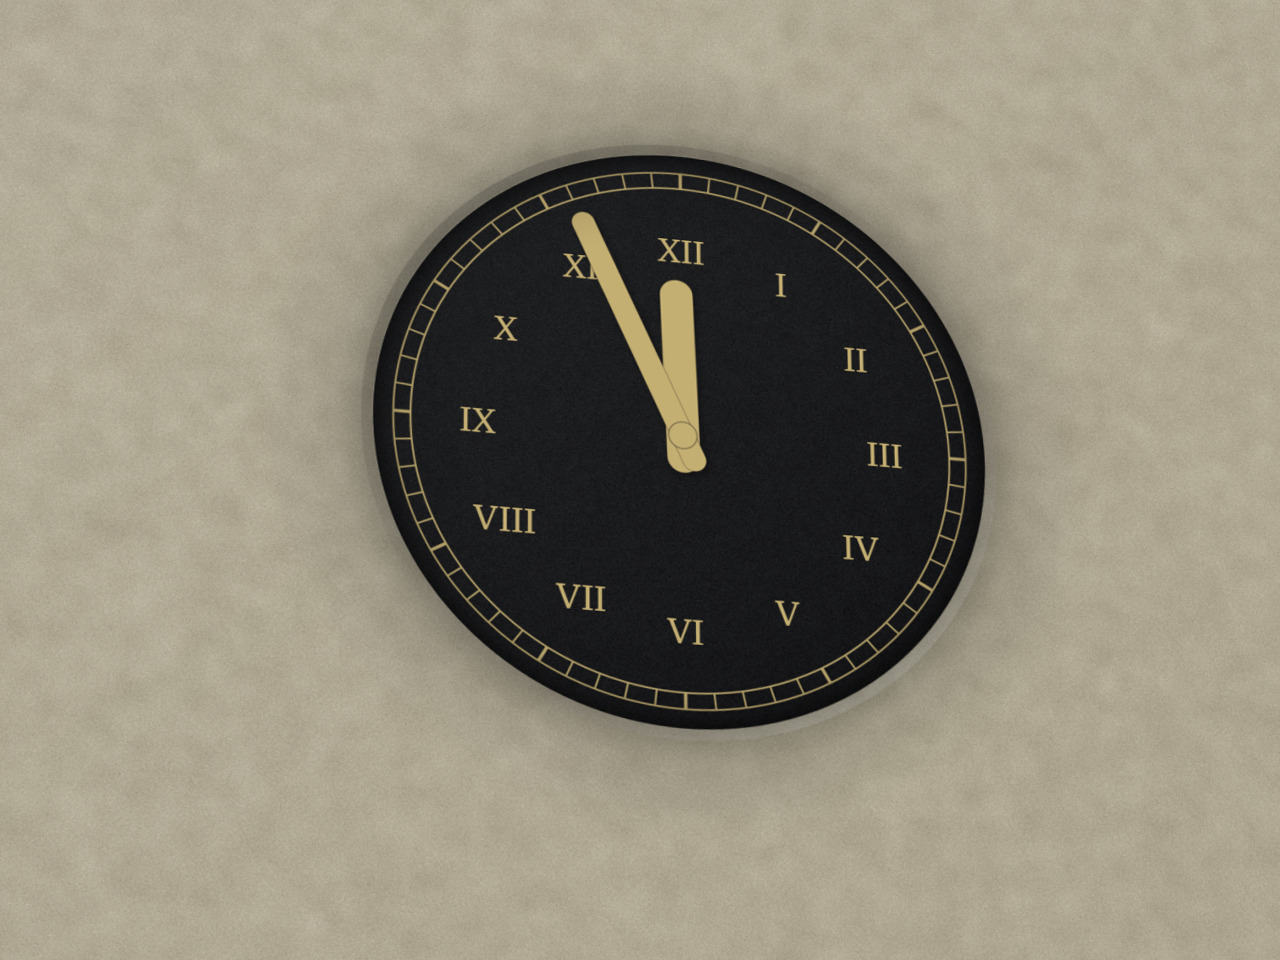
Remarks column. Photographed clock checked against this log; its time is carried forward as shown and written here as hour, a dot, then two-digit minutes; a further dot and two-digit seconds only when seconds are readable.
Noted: 11.56
